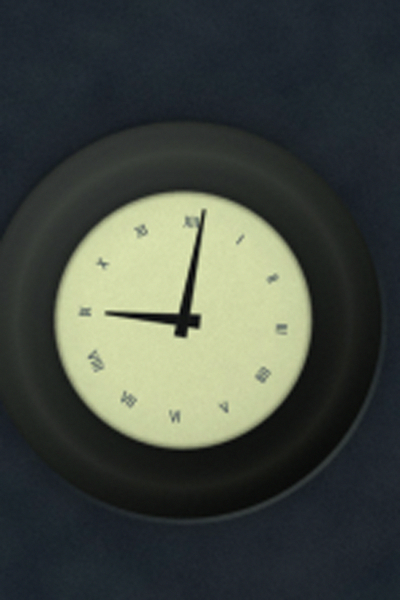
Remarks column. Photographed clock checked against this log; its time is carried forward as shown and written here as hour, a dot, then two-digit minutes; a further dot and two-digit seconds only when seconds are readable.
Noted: 9.01
